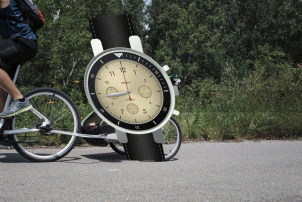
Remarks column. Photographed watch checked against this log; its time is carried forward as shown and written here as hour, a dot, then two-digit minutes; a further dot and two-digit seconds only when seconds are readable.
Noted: 8.44
